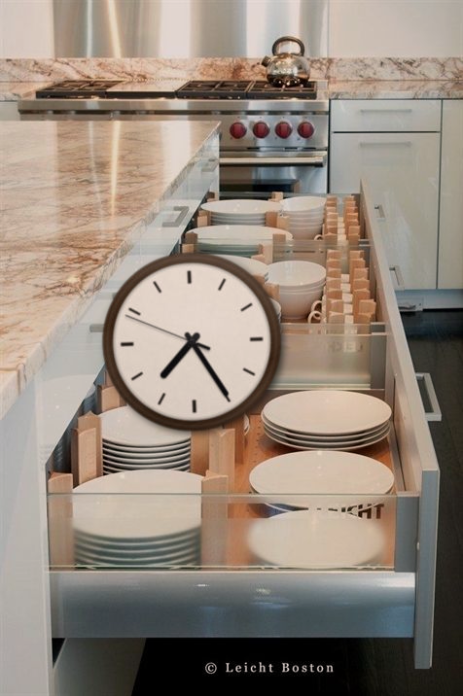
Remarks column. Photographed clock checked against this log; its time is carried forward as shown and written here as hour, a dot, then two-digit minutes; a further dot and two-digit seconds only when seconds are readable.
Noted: 7.24.49
